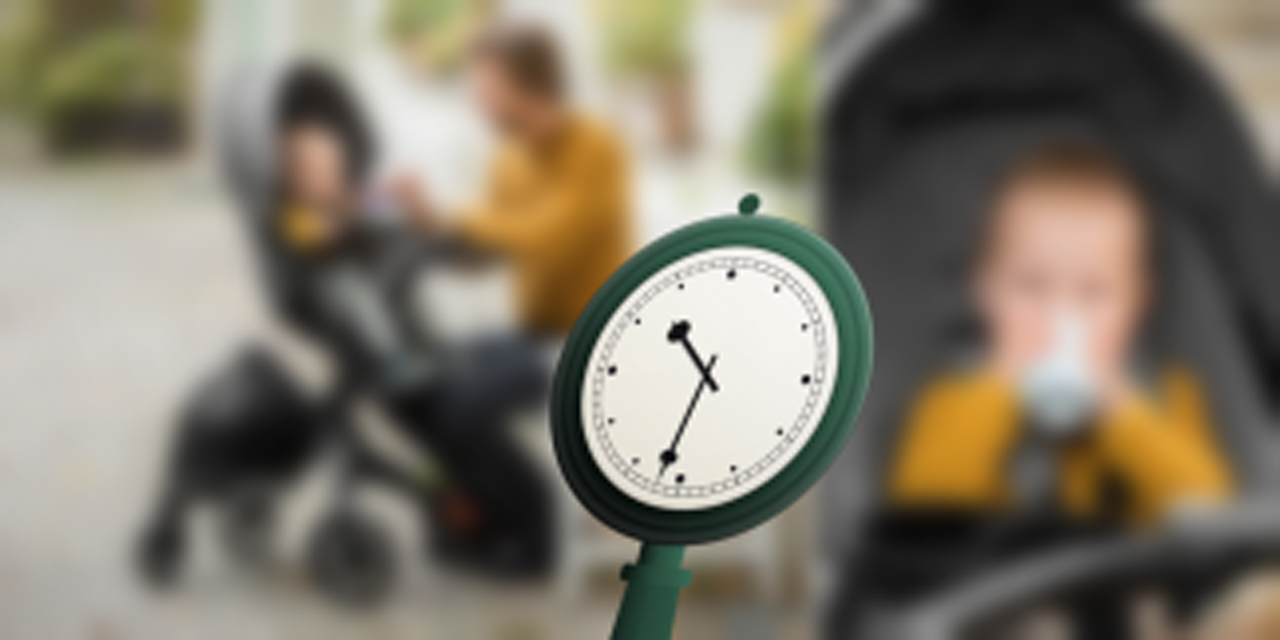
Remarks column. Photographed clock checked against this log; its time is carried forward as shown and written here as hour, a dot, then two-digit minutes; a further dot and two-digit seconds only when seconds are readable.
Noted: 10.32
